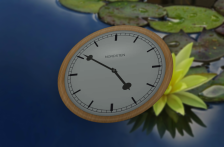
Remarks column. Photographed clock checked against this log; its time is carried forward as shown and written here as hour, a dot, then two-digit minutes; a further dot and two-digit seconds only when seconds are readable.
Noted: 4.51
